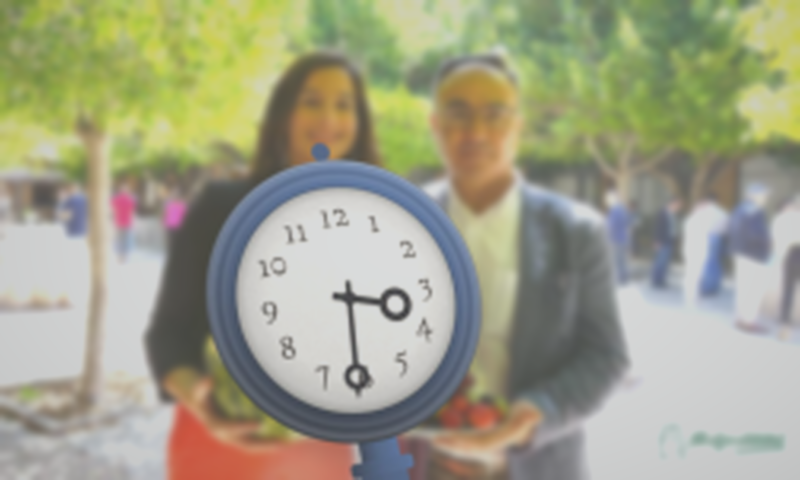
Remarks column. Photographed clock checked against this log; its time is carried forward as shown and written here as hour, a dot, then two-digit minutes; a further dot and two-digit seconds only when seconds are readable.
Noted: 3.31
